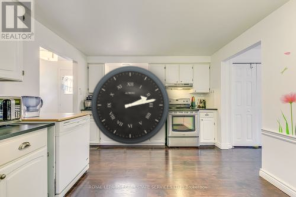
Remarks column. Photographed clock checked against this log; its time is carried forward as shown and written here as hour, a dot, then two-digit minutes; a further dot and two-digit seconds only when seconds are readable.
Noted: 2.13
